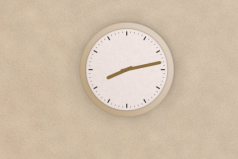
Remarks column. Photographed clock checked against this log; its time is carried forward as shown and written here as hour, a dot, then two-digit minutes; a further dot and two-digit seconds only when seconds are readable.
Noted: 8.13
